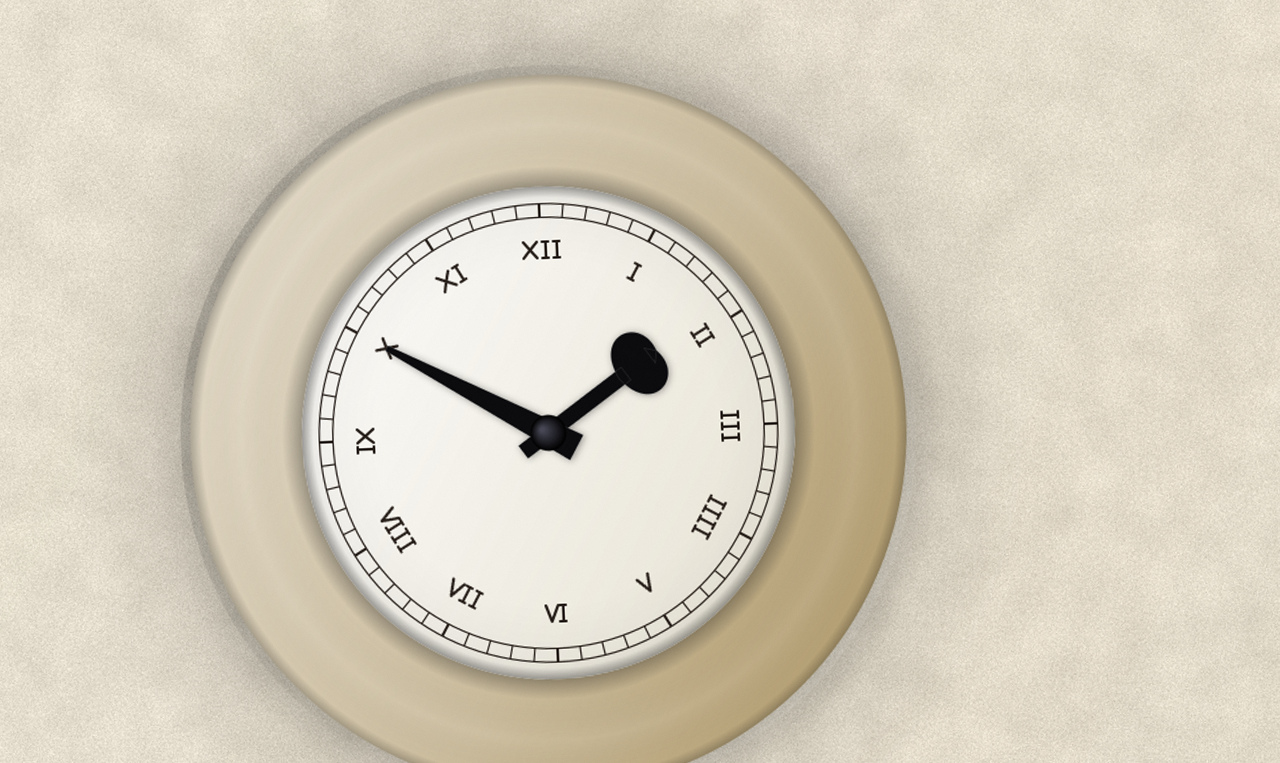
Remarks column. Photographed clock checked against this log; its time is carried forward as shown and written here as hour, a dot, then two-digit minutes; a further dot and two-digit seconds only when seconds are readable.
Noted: 1.50
